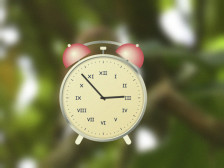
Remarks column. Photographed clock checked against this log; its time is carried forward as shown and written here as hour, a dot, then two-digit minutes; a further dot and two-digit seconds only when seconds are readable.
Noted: 2.53
